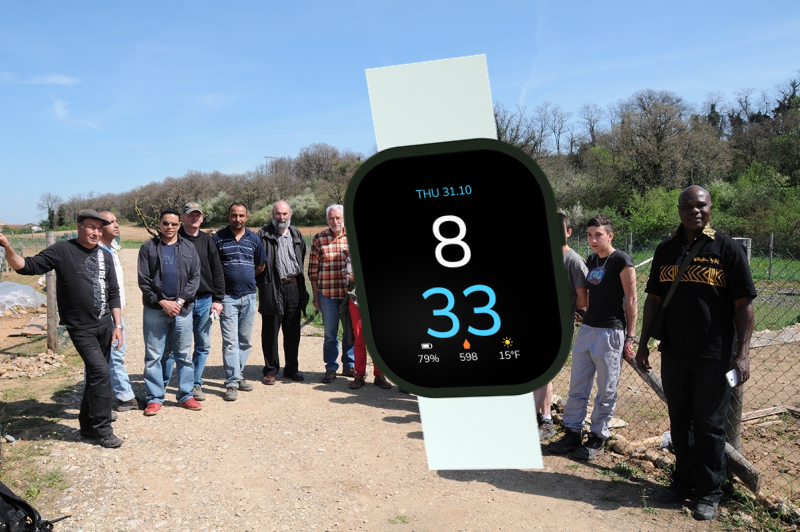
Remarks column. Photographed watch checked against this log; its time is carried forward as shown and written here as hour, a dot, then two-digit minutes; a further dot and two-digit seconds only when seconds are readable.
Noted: 8.33
